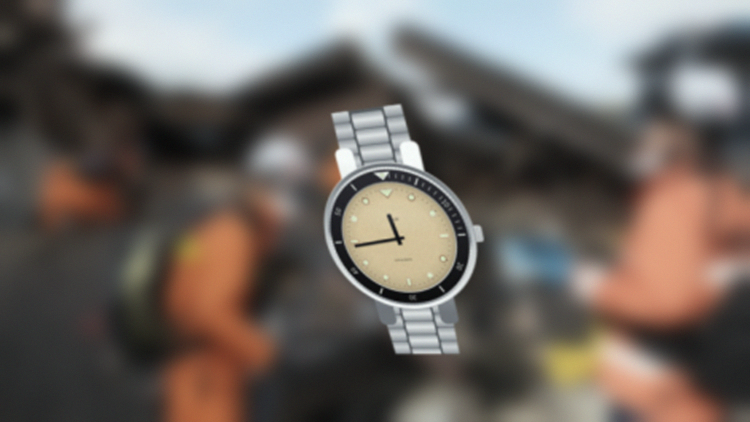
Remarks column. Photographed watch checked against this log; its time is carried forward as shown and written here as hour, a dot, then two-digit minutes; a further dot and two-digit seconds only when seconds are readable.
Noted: 11.44
